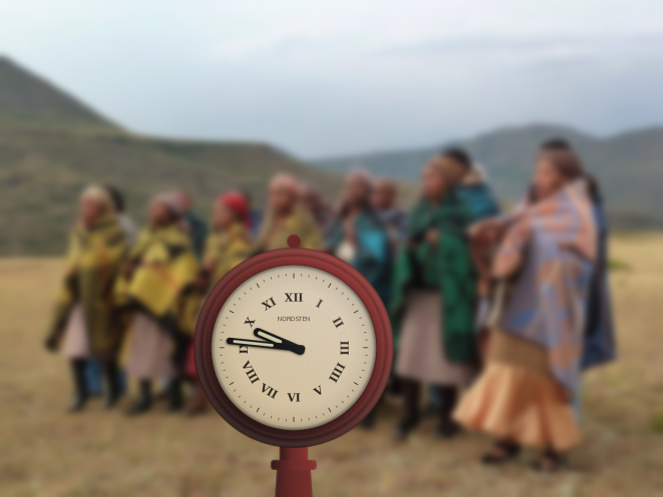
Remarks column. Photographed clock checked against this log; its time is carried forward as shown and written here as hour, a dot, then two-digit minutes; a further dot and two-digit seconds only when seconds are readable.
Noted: 9.46
